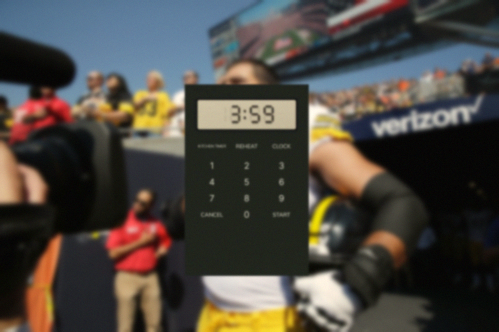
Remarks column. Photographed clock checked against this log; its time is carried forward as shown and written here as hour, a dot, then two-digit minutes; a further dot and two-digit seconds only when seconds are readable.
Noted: 3.59
